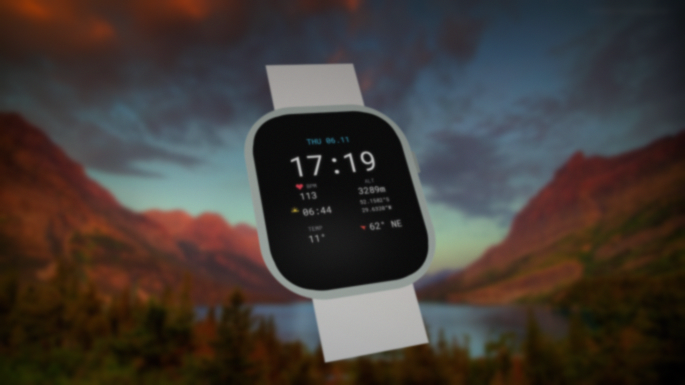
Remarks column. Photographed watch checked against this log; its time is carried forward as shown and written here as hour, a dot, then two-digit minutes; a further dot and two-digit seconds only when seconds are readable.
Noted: 17.19
